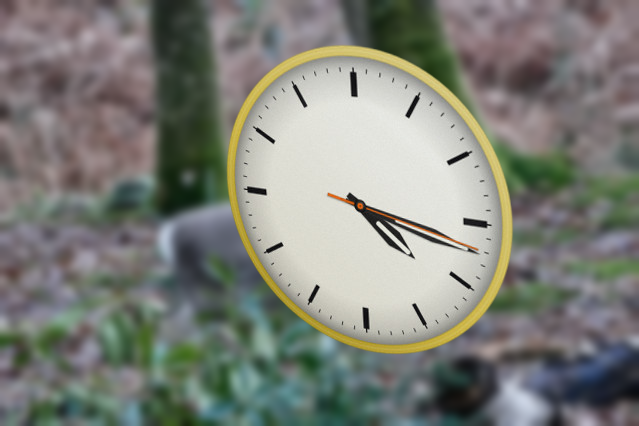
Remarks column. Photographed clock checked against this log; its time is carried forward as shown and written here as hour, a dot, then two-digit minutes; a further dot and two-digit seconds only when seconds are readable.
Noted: 4.17.17
